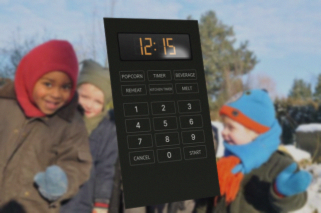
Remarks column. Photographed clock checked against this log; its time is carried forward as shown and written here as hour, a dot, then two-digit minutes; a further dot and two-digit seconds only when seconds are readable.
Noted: 12.15
